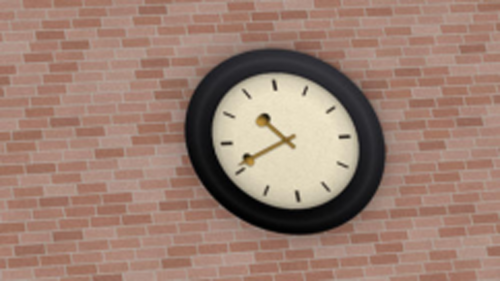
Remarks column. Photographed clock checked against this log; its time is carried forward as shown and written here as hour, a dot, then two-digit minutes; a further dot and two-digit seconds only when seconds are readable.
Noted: 10.41
